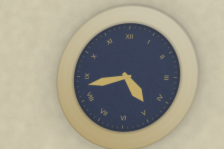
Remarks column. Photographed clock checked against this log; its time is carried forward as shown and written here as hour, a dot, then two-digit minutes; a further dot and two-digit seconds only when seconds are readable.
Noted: 4.43
